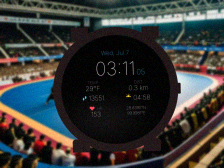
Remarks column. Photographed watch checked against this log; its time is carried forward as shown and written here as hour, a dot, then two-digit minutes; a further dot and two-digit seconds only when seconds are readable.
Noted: 3.11.05
